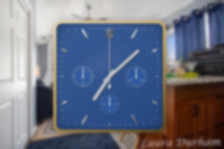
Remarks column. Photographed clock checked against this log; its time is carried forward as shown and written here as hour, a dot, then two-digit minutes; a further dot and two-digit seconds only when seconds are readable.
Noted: 7.08
